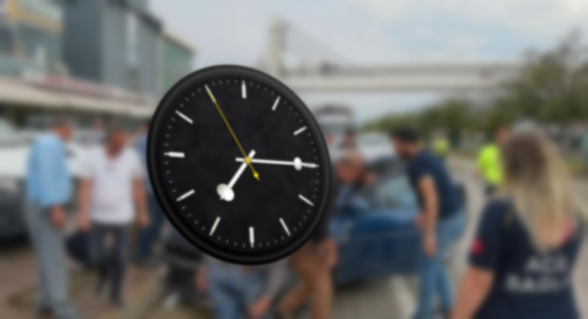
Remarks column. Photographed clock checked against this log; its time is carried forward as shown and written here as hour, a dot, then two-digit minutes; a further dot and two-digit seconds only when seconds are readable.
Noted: 7.14.55
